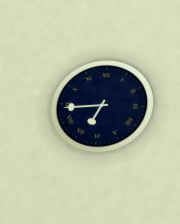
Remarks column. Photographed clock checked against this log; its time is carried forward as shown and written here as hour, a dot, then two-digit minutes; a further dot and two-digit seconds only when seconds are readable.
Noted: 6.44
